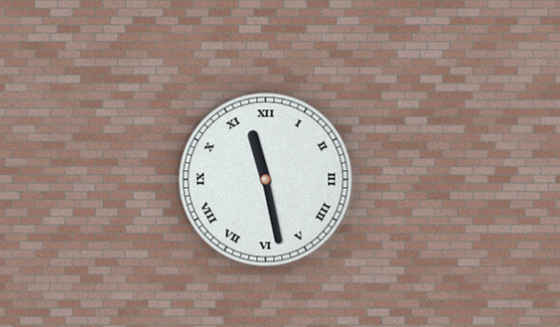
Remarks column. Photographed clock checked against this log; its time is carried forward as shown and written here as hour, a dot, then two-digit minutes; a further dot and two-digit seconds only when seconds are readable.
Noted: 11.28
